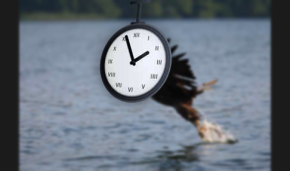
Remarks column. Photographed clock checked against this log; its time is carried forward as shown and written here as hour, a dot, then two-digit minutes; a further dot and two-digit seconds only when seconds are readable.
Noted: 1.56
